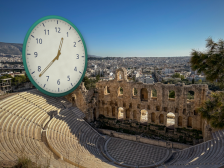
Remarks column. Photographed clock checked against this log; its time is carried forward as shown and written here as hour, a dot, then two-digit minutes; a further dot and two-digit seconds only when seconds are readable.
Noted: 12.38
